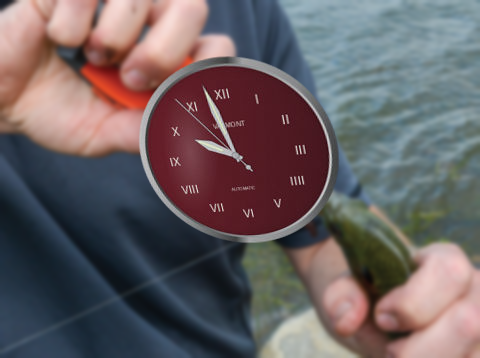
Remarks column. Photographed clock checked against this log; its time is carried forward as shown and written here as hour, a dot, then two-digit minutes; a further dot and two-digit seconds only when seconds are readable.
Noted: 9.57.54
